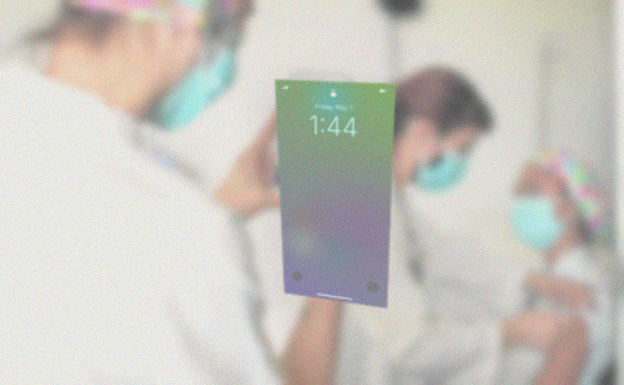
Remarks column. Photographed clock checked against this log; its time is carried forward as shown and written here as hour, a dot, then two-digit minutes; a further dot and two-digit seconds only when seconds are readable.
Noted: 1.44
